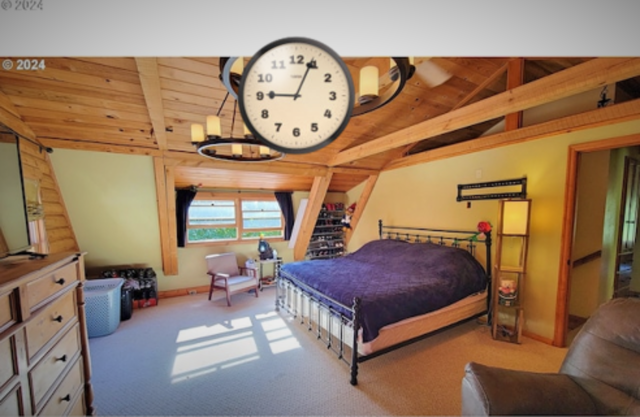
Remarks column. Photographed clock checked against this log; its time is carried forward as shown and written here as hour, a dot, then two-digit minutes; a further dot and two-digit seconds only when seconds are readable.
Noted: 9.04
